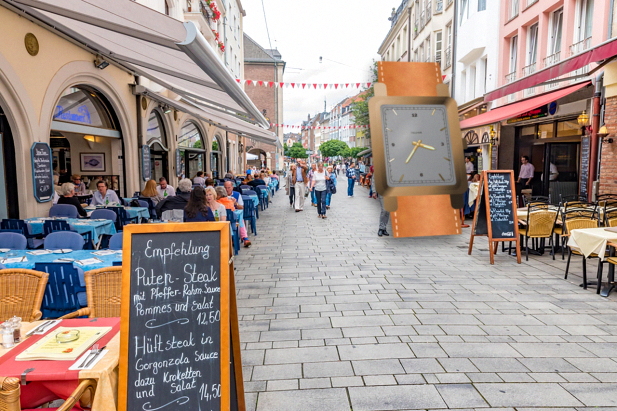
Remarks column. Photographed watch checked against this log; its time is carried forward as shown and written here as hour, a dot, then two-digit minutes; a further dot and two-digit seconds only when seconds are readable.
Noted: 3.36
